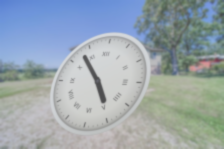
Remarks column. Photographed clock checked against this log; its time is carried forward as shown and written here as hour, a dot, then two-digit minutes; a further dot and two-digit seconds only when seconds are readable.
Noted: 4.53
